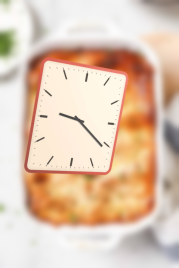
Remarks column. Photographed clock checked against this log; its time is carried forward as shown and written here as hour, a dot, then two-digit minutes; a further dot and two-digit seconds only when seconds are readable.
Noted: 9.21
